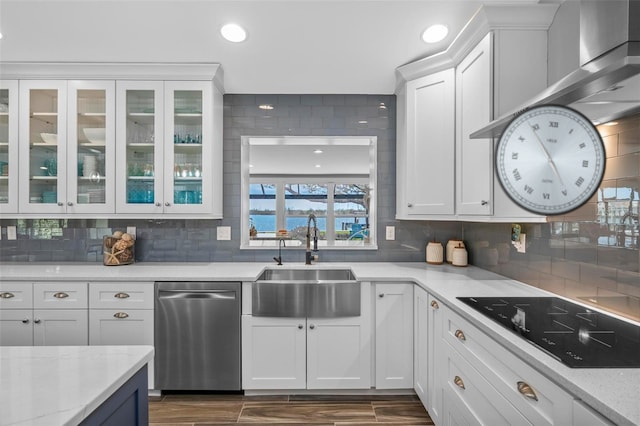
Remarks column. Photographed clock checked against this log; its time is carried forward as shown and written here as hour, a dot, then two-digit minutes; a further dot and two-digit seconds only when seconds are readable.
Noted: 4.54
